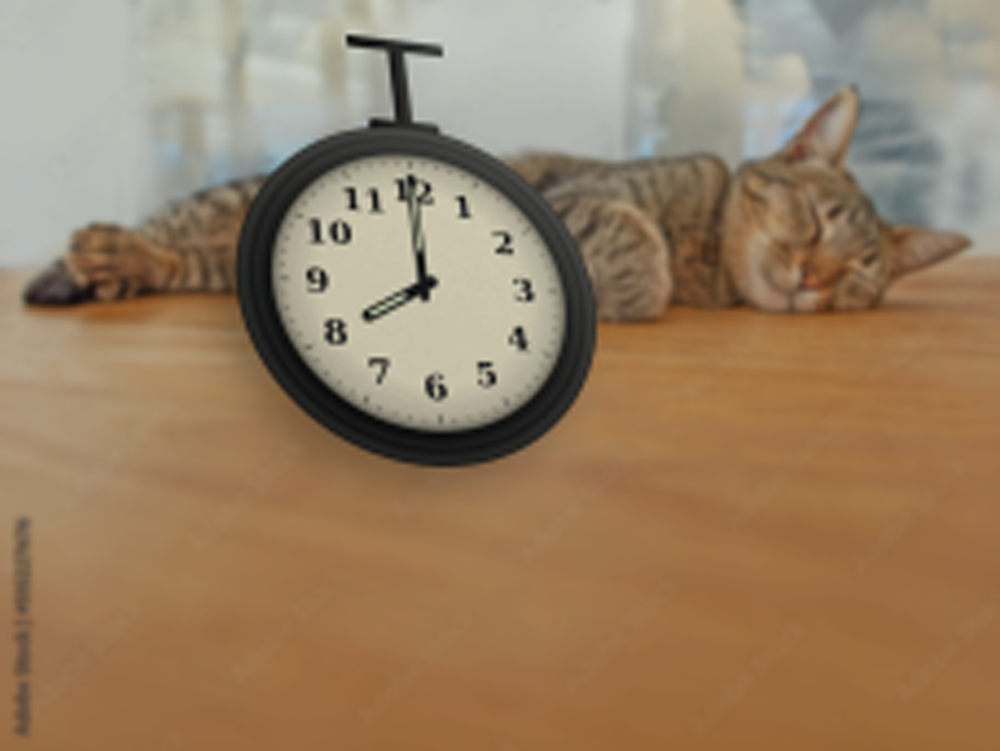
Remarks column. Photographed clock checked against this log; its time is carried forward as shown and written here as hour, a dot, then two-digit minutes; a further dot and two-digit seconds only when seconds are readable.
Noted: 8.00
